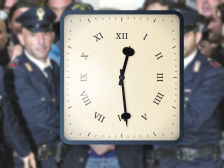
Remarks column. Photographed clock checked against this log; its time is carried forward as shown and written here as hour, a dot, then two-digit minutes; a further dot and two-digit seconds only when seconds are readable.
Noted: 12.29
